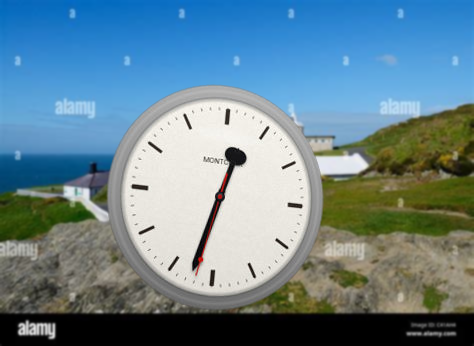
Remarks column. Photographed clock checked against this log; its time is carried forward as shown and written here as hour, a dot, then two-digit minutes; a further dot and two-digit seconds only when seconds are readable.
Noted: 12.32.32
